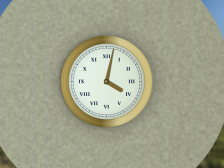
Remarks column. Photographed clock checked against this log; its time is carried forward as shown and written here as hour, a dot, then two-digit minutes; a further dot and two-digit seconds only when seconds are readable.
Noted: 4.02
